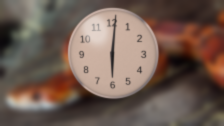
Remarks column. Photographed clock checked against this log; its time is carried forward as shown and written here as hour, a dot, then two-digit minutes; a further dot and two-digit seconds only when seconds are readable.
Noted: 6.01
